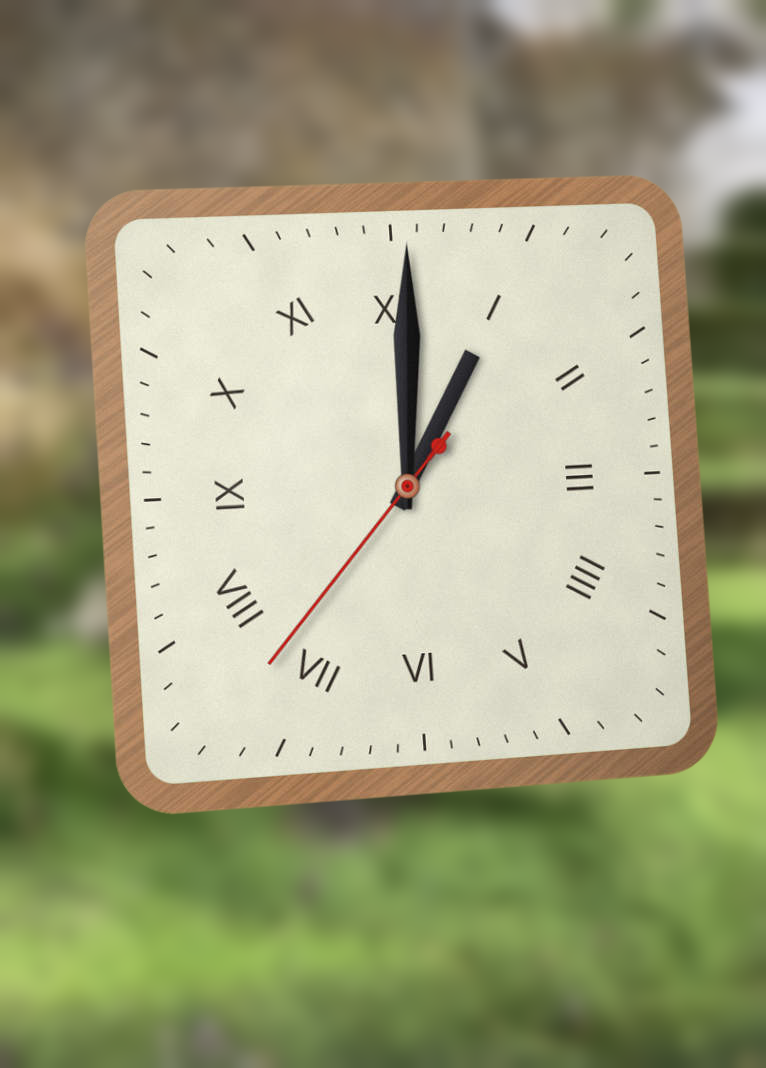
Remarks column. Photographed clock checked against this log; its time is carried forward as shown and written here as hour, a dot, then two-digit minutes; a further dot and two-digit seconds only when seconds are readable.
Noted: 1.00.37
